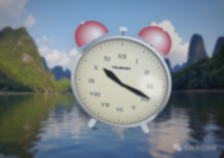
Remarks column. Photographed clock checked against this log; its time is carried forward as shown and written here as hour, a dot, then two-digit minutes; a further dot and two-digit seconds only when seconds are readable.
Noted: 10.19
